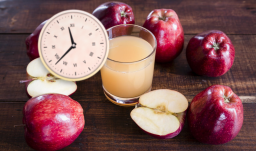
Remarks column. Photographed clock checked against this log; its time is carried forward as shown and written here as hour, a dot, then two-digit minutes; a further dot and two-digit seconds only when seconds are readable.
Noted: 11.38
